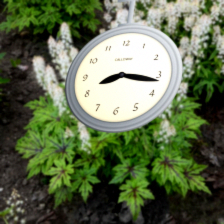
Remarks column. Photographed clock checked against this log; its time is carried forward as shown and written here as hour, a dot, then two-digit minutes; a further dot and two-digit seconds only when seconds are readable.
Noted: 8.17
